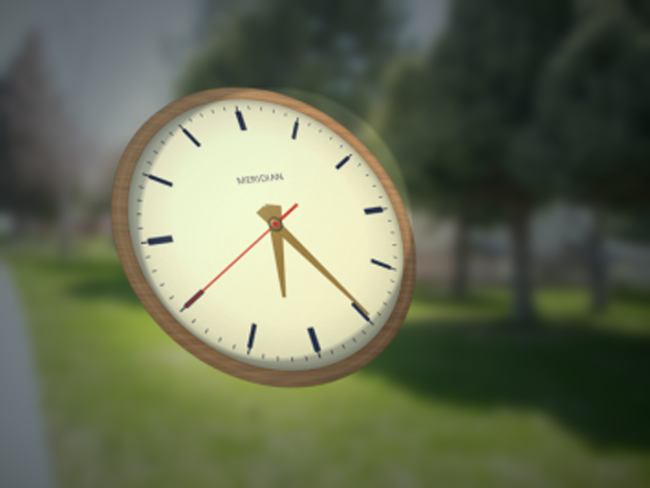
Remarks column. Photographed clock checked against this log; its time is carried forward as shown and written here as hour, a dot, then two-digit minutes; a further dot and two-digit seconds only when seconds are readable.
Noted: 6.24.40
